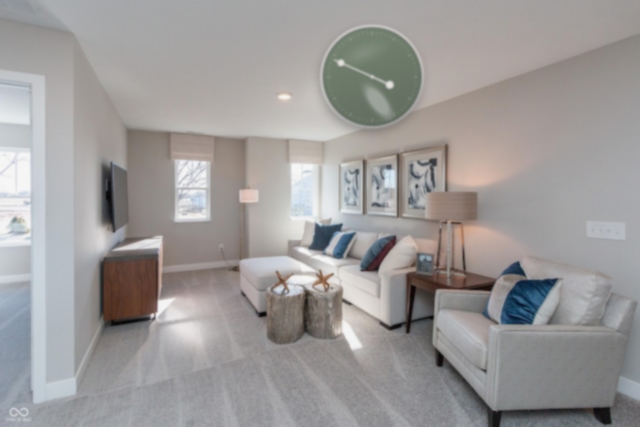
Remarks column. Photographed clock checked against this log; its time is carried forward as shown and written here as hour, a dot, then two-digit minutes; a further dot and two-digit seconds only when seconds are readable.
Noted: 3.49
